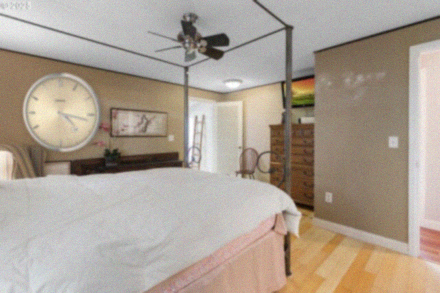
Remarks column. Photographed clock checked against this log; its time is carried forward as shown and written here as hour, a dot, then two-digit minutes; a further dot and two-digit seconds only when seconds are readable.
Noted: 4.17
